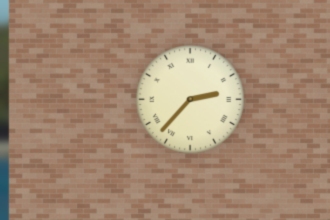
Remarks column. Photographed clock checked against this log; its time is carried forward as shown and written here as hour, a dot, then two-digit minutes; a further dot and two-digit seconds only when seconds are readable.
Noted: 2.37
